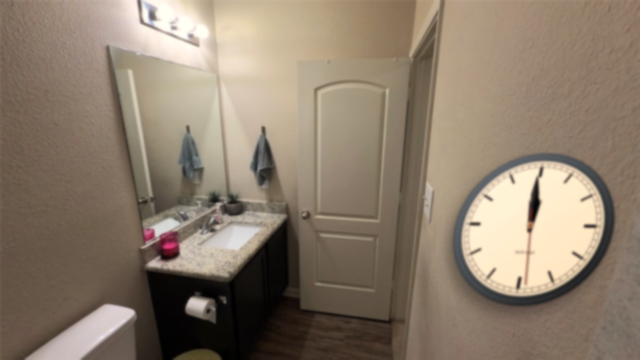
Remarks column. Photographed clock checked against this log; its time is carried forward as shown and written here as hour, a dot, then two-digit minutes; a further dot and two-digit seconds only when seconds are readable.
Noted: 11.59.29
